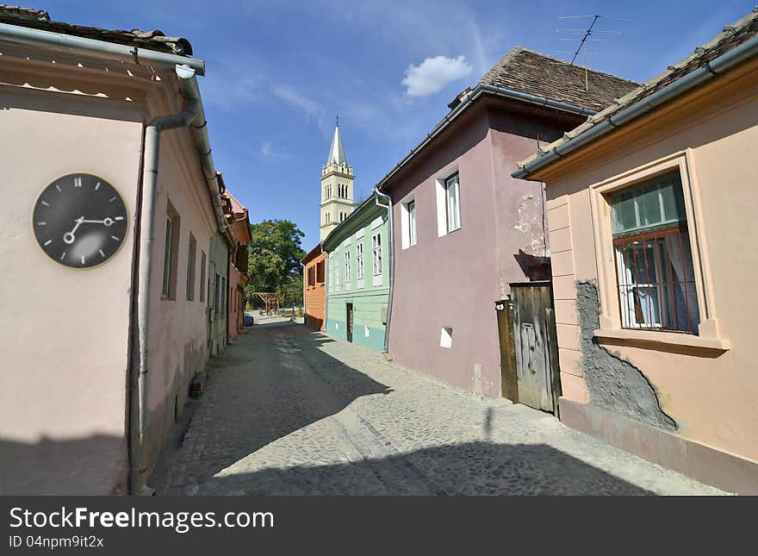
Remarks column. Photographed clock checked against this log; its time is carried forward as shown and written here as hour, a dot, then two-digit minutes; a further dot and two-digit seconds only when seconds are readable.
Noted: 7.16
